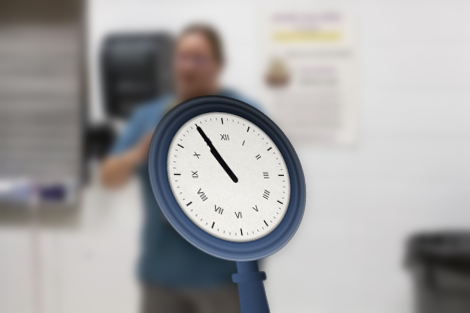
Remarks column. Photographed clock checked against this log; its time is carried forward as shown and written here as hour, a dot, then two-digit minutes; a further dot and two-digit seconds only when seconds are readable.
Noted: 10.55
